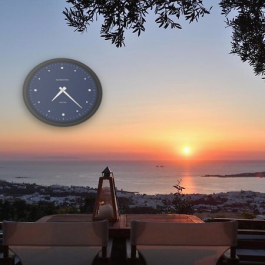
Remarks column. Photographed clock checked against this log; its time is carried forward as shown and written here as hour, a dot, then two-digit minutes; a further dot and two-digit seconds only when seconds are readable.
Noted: 7.23
